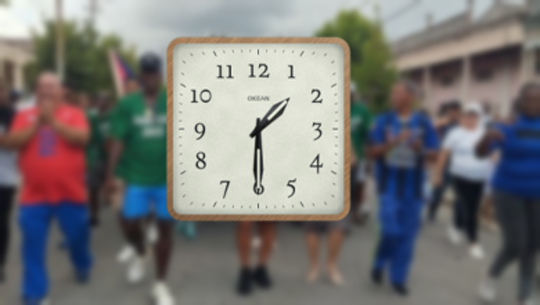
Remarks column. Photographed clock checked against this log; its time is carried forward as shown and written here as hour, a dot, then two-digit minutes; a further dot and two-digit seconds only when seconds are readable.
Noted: 1.30
